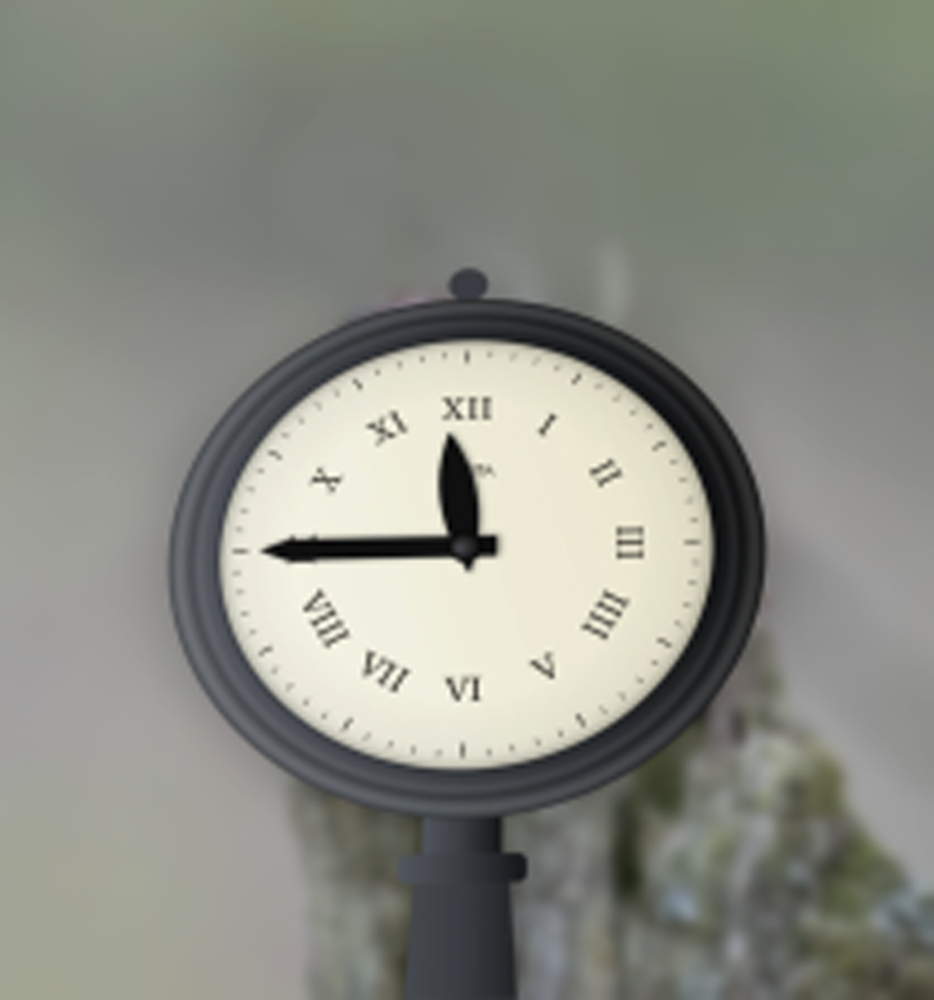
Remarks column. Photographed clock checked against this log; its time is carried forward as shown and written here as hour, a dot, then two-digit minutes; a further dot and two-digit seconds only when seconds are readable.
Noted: 11.45
